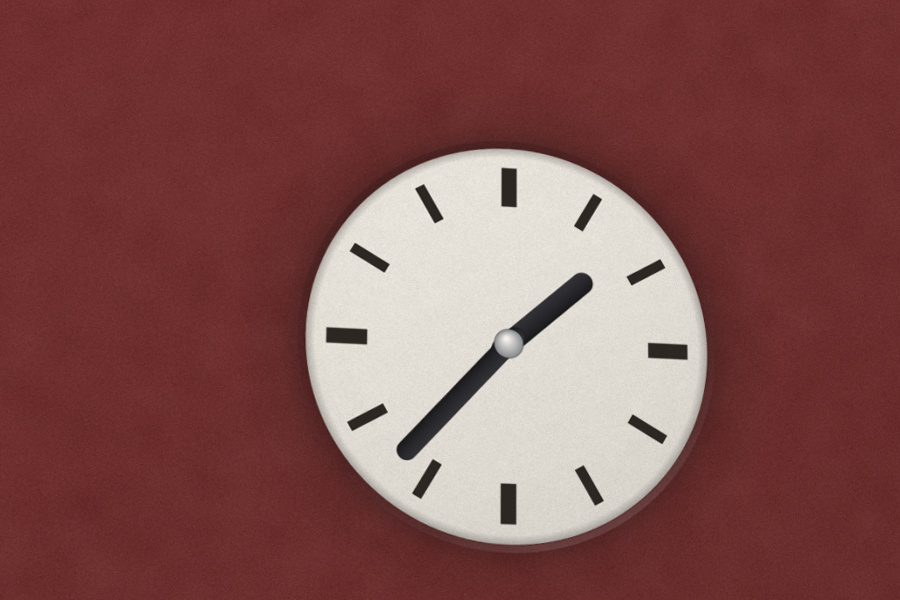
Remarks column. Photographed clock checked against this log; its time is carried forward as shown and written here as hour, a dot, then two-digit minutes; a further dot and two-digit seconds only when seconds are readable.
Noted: 1.37
